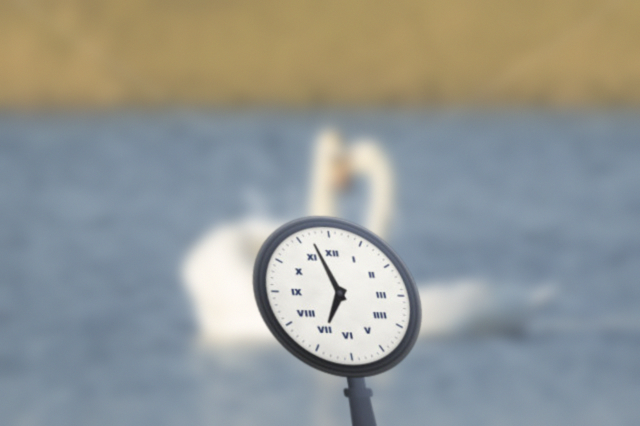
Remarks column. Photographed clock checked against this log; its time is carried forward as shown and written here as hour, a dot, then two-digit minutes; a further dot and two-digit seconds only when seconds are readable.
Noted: 6.57
